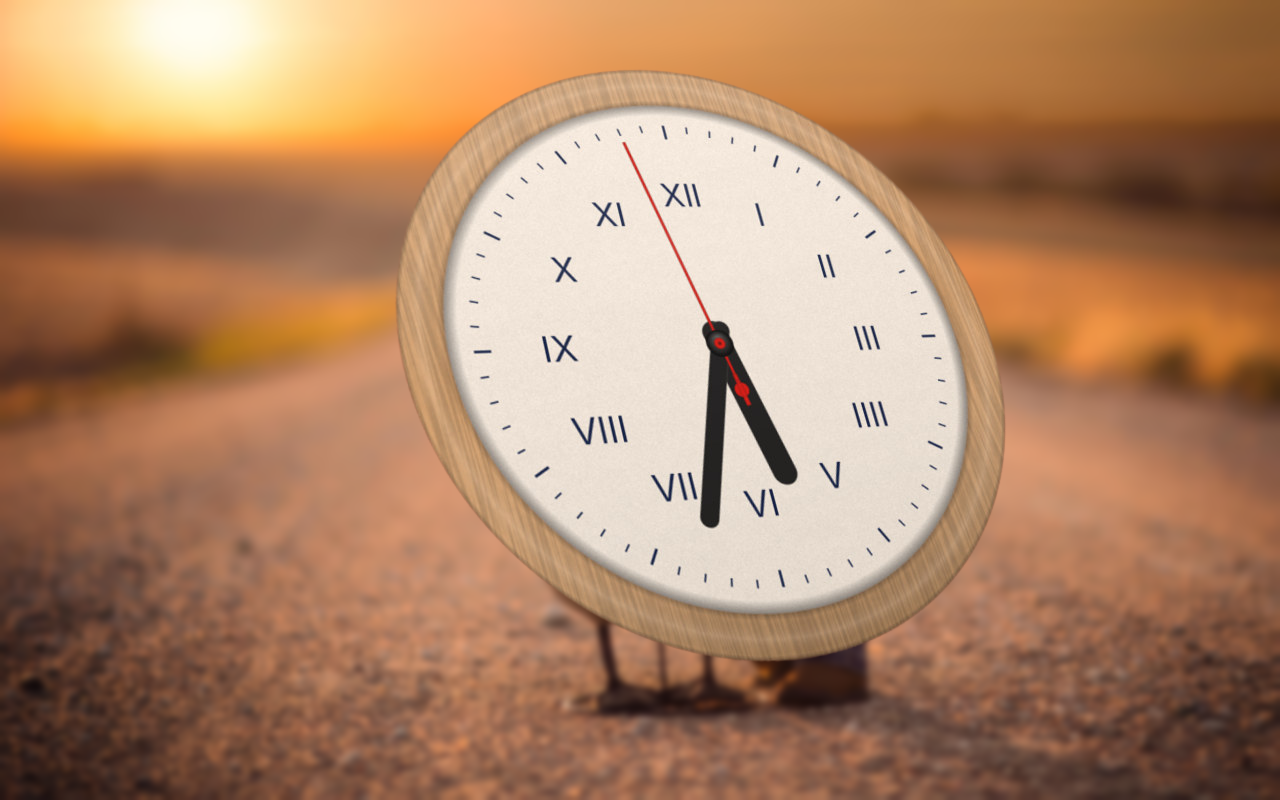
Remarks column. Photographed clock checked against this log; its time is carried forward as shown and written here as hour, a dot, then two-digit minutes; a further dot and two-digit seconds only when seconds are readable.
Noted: 5.32.58
